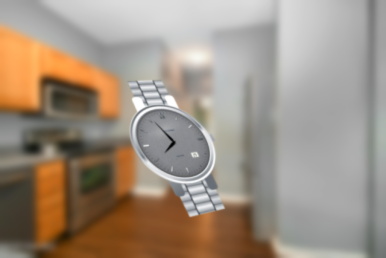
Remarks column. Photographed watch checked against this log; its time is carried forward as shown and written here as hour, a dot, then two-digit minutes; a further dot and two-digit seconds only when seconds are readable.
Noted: 7.56
